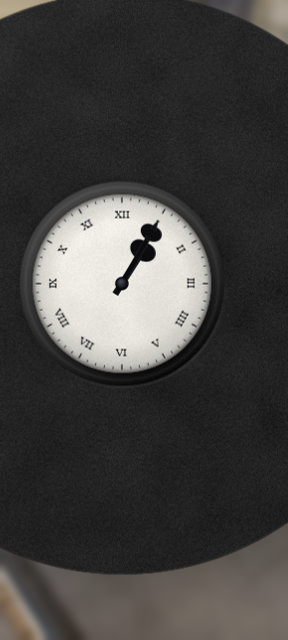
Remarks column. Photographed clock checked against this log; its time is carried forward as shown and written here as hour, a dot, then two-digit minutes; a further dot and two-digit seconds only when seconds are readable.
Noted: 1.05
